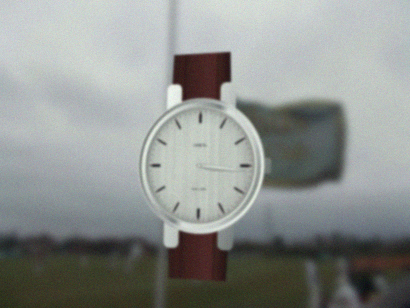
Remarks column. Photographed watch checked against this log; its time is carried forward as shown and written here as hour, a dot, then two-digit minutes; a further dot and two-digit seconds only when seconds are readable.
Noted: 3.16
